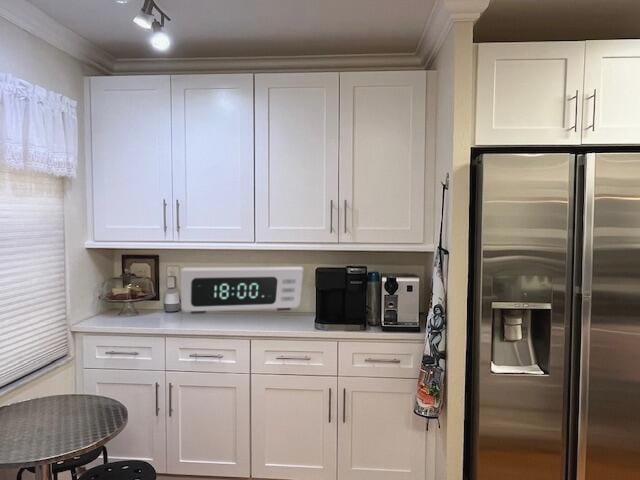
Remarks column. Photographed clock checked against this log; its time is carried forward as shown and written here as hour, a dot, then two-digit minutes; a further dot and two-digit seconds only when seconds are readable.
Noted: 18.00
